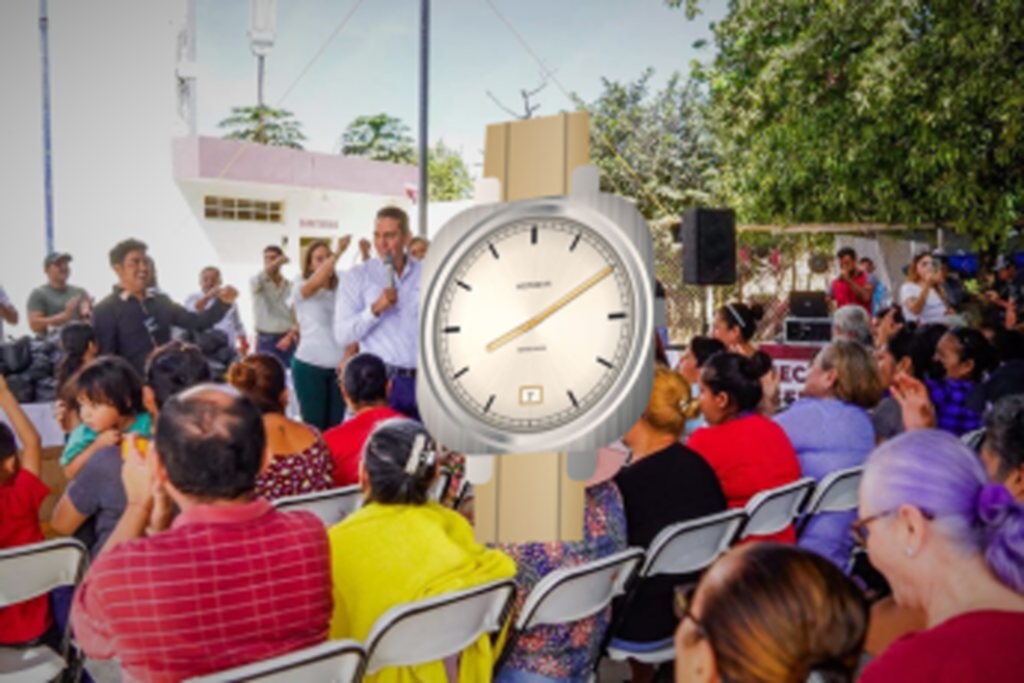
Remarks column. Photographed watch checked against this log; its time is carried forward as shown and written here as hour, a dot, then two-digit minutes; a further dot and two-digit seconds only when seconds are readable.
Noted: 8.10
